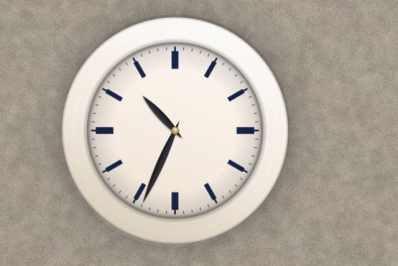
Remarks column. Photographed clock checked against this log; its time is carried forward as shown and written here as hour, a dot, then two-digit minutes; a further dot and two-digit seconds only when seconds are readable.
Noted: 10.34
